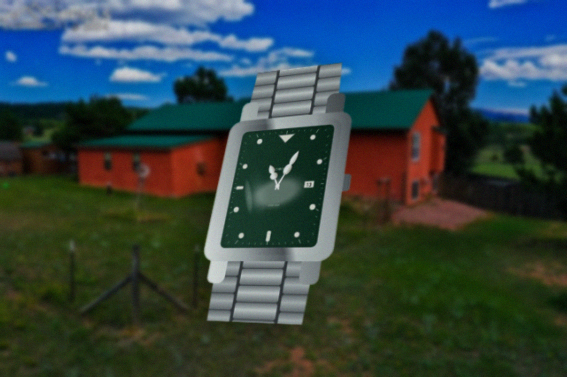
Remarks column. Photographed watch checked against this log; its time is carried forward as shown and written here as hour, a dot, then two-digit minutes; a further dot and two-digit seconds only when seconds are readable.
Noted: 11.04
